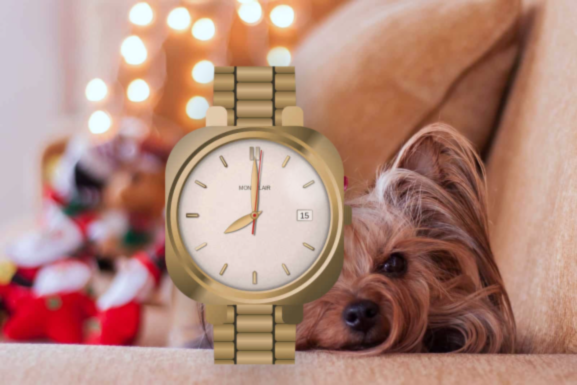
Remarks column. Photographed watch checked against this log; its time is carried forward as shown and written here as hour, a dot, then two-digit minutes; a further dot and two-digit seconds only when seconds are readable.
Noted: 8.00.01
